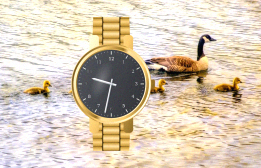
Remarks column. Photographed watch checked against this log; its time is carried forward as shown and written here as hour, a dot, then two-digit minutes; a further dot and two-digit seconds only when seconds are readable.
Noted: 9.32
